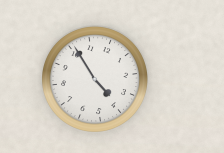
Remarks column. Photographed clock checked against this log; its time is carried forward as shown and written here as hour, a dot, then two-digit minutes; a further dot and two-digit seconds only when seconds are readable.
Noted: 3.51
